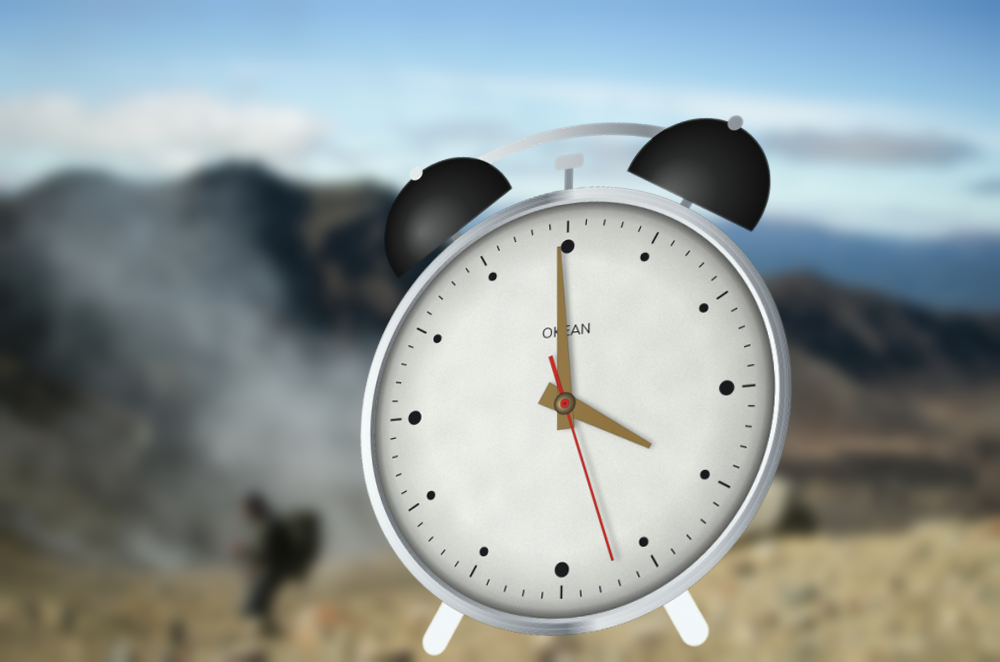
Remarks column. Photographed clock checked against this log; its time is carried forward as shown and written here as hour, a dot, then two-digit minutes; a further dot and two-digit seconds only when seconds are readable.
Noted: 3.59.27
